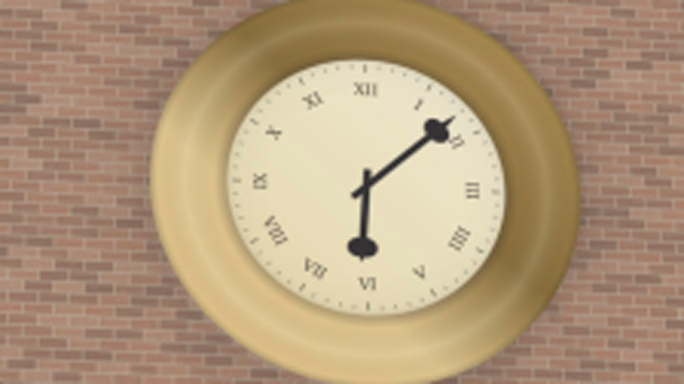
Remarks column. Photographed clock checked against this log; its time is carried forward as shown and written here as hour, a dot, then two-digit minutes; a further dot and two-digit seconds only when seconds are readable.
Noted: 6.08
